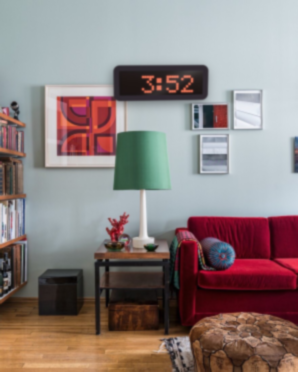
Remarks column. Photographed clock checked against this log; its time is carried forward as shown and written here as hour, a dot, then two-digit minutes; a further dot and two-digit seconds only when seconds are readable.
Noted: 3.52
